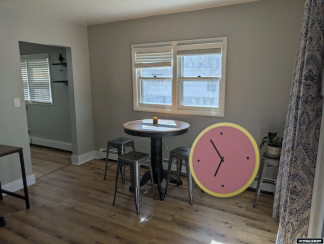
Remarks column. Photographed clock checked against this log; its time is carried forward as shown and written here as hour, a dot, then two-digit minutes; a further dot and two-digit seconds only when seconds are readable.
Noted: 6.55
